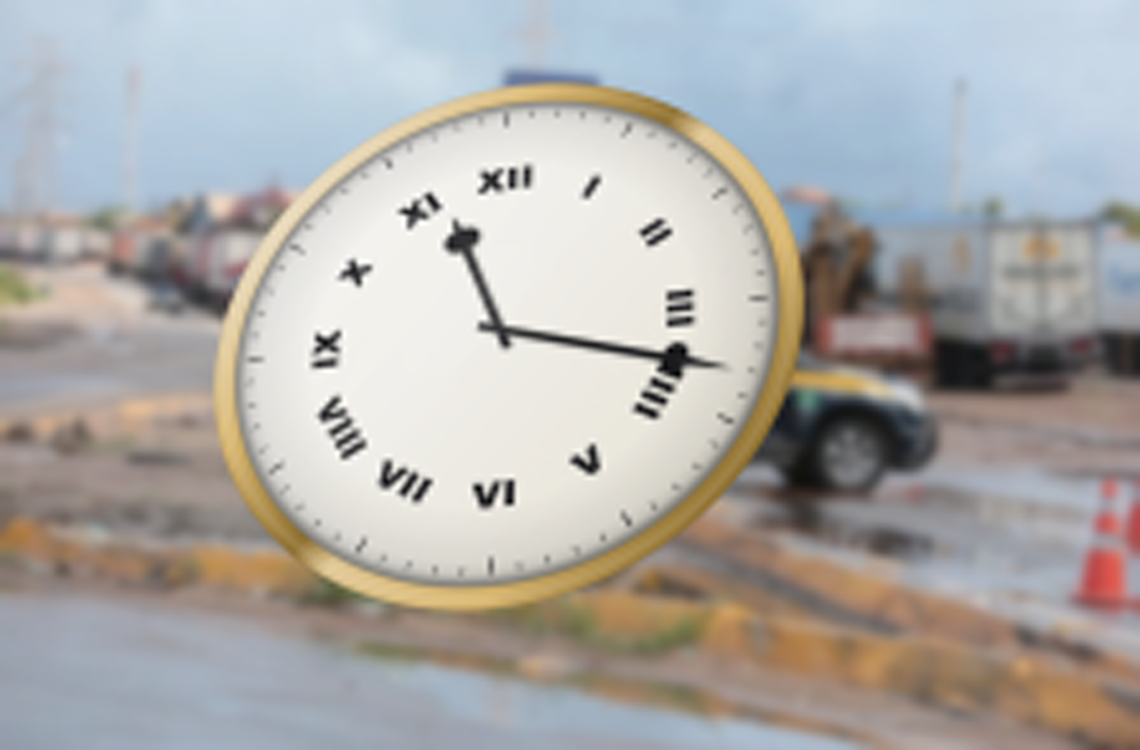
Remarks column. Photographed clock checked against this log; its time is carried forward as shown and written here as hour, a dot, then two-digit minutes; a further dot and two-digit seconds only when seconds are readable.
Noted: 11.18
